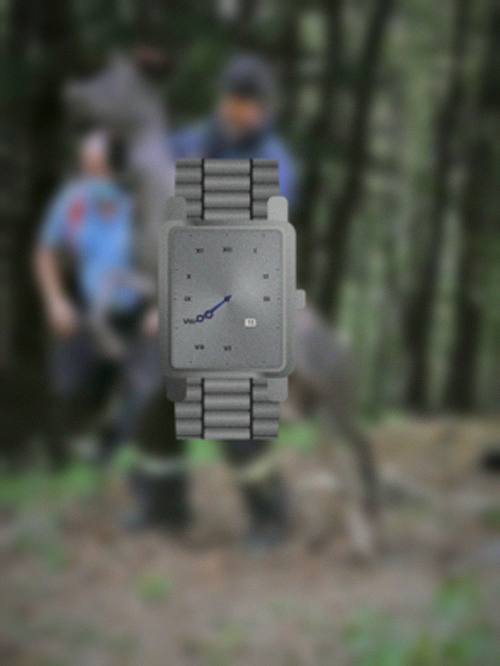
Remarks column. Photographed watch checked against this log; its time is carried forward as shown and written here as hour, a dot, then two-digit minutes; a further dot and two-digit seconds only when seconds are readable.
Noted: 7.39
